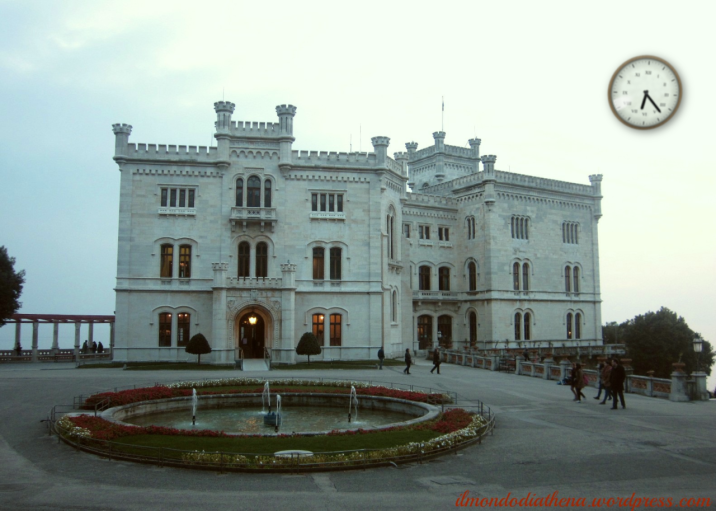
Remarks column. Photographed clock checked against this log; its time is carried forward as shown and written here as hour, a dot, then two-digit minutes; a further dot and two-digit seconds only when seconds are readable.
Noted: 6.23
